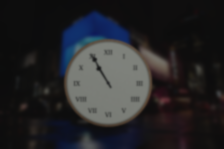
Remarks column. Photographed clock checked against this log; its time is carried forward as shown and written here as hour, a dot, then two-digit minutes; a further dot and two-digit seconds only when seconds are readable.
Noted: 10.55
